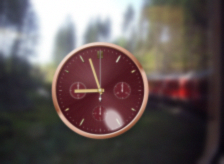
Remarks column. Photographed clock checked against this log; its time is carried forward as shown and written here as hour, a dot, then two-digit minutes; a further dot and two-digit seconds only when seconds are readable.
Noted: 8.57
